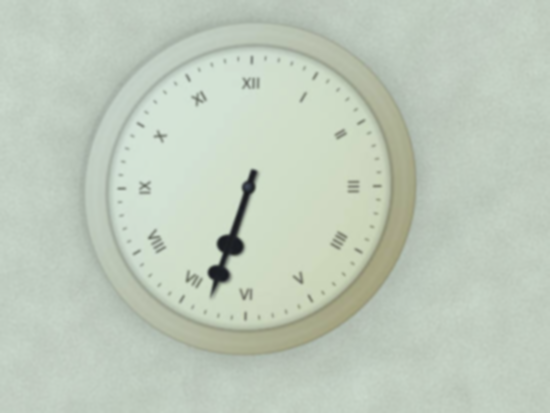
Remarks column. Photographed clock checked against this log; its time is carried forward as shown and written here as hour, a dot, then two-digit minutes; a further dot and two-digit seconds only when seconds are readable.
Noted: 6.33
